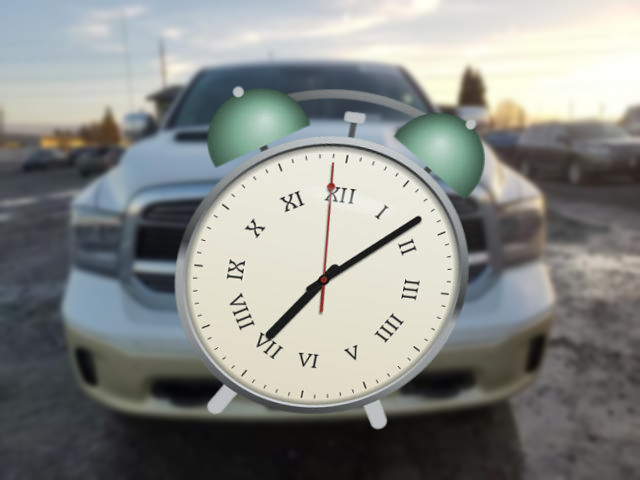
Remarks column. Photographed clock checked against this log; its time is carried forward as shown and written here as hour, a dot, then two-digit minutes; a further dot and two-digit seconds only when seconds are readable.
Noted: 7.07.59
